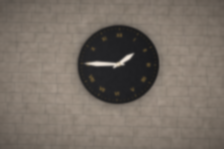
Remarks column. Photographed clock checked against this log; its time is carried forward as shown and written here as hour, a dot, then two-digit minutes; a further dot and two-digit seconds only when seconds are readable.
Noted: 1.45
